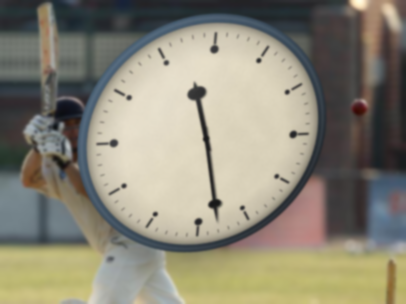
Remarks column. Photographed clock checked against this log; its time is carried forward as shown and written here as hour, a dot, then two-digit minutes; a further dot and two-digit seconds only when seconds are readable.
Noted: 11.28
